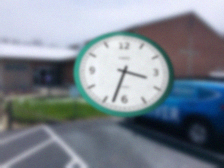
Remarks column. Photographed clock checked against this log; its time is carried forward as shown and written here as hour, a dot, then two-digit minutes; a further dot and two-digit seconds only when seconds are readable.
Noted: 3.33
